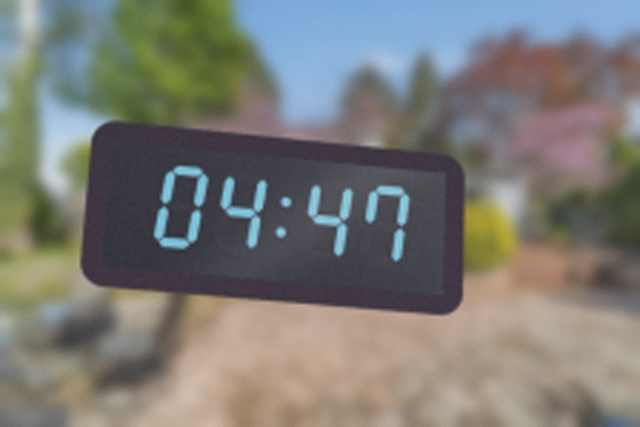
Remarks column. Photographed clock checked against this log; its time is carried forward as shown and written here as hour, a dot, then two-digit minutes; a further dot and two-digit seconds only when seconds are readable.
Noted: 4.47
